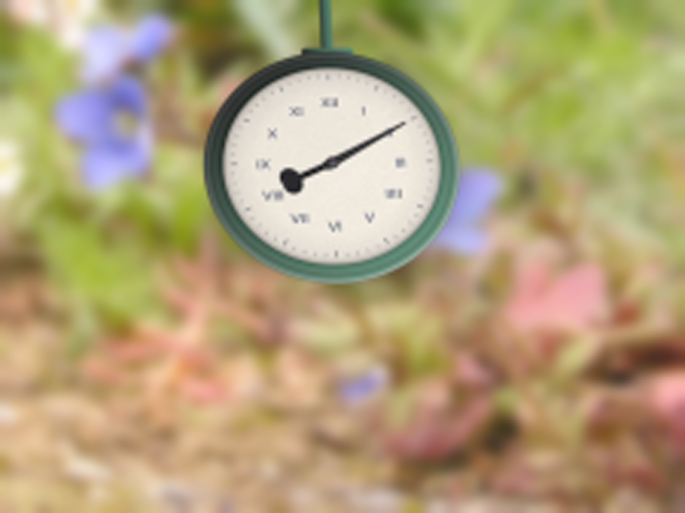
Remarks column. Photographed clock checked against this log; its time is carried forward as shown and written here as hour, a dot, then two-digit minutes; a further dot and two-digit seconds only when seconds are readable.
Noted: 8.10
